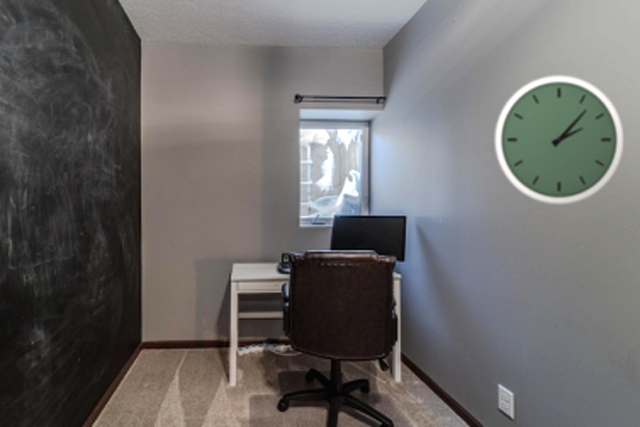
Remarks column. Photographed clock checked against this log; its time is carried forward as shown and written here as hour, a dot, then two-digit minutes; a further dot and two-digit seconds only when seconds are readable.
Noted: 2.07
